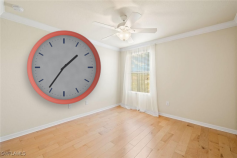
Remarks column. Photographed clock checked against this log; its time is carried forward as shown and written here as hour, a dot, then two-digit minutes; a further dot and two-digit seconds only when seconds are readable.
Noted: 1.36
